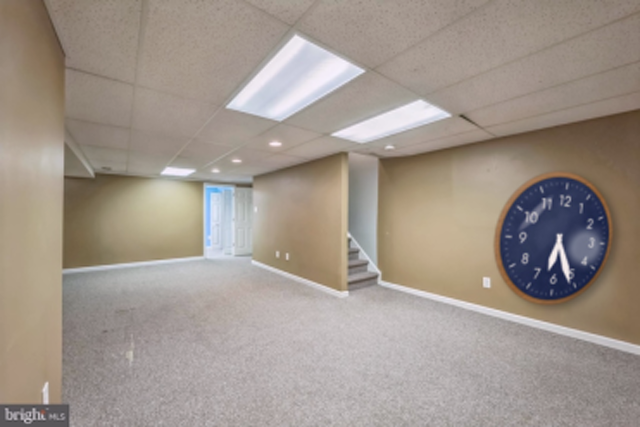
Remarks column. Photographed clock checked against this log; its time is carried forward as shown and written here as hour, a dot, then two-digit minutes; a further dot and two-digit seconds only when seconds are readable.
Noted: 6.26
